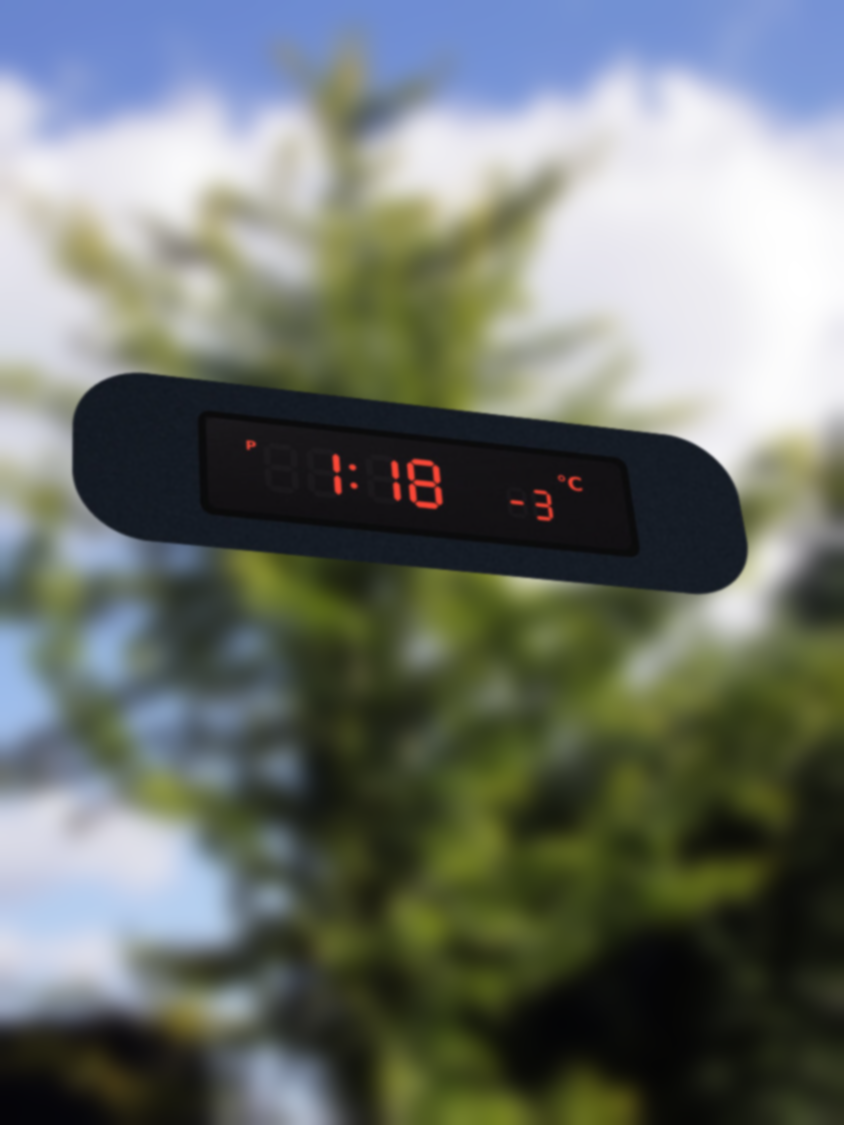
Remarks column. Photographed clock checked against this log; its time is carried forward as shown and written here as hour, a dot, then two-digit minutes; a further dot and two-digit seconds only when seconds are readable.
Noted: 1.18
